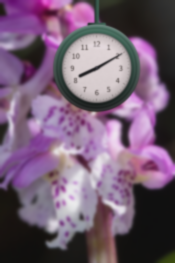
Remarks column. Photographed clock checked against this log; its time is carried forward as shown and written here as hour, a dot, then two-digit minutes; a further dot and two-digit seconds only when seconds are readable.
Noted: 8.10
